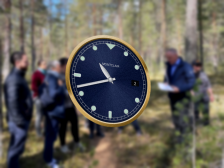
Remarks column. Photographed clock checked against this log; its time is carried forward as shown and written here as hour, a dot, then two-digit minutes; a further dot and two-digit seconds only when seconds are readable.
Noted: 10.42
